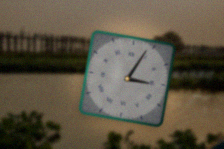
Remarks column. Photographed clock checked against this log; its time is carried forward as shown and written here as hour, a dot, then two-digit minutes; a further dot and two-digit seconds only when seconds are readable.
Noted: 3.04
